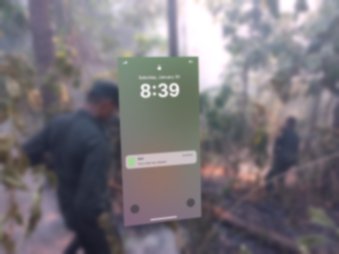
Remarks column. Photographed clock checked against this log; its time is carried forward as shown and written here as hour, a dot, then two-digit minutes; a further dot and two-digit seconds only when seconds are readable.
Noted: 8.39
